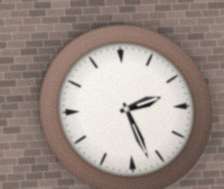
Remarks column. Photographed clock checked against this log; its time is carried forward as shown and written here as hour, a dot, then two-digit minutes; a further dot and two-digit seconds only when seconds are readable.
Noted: 2.27
